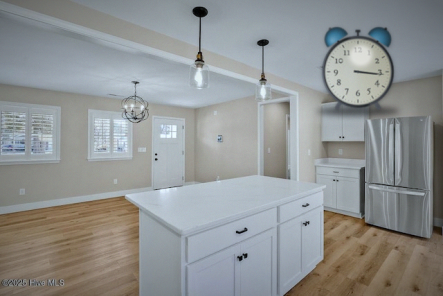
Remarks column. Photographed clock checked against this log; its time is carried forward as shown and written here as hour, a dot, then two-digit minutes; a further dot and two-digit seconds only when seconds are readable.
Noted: 3.16
